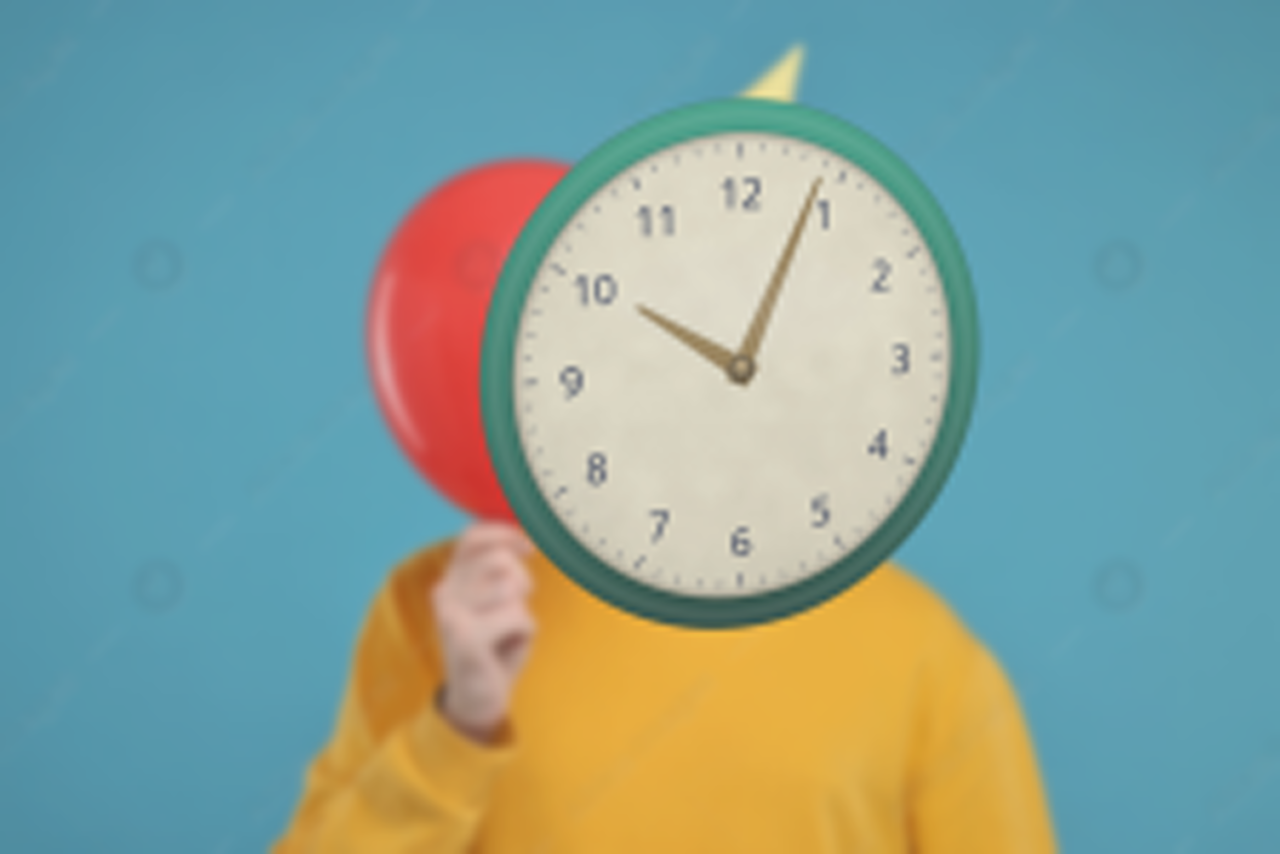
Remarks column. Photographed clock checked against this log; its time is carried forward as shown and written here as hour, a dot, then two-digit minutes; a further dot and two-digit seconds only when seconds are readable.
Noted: 10.04
